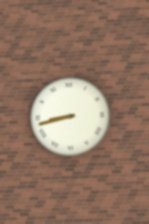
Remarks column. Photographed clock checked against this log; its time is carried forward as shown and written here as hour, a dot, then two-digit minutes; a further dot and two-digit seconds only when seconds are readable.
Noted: 8.43
